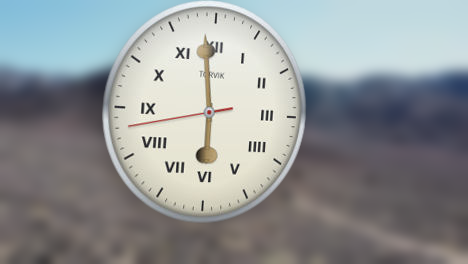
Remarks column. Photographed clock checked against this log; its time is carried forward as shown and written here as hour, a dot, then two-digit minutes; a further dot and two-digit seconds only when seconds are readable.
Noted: 5.58.43
